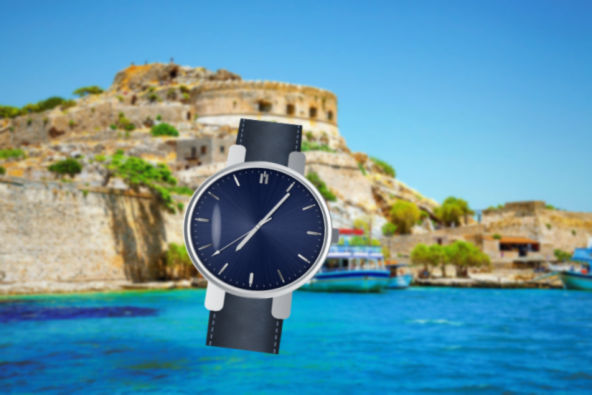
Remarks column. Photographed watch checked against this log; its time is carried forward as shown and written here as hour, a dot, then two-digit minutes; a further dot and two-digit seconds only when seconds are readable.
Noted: 7.05.38
